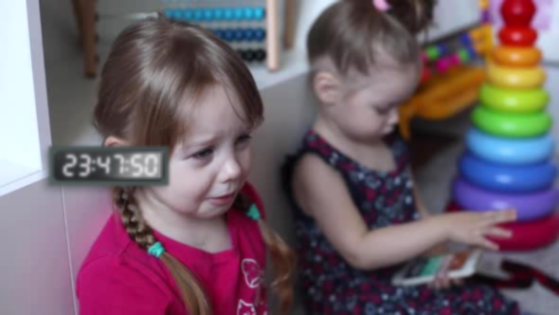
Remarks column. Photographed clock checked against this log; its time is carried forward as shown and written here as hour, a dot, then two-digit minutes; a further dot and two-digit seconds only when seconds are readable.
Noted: 23.47.50
